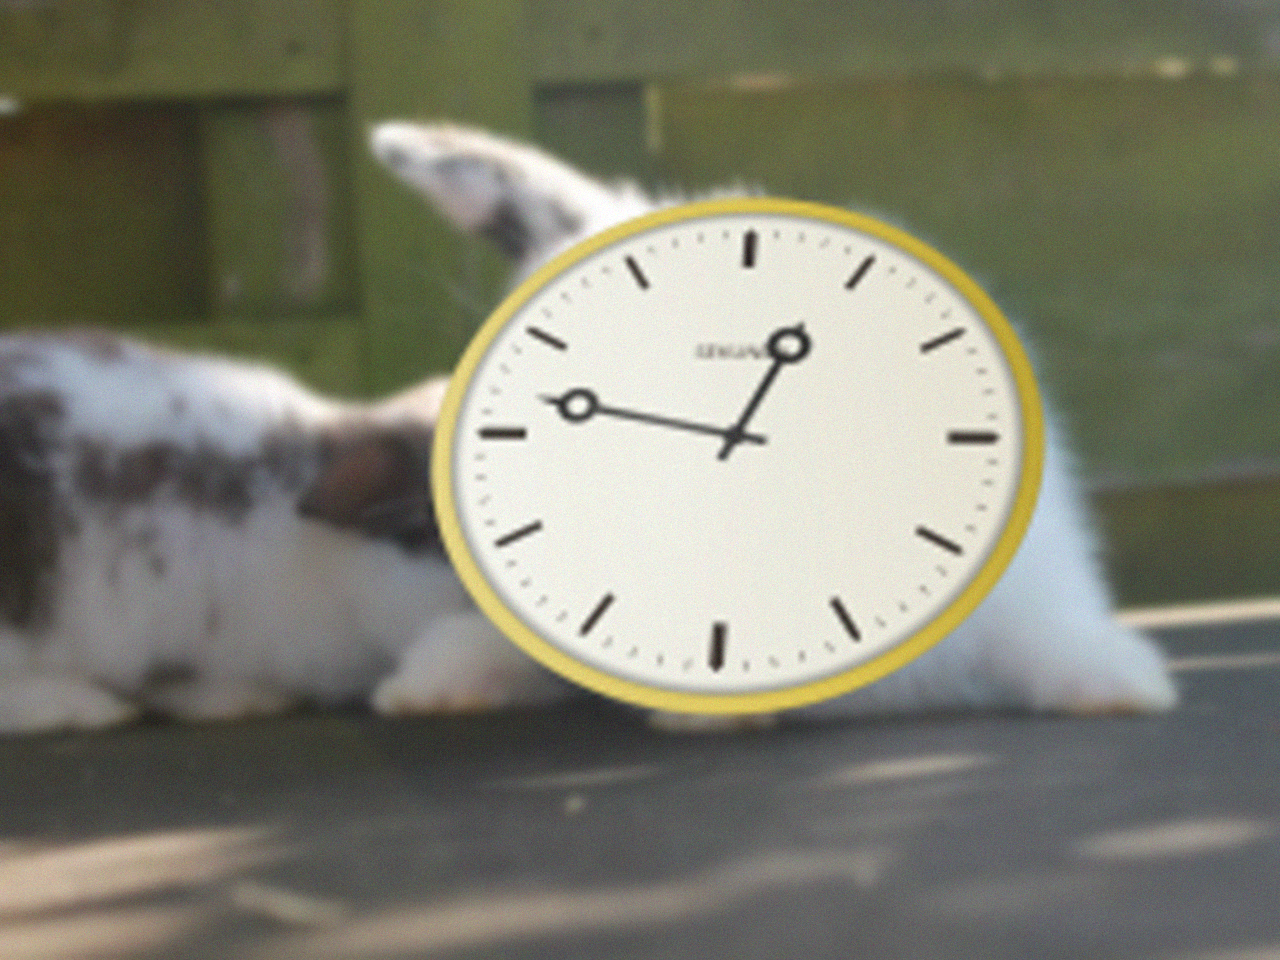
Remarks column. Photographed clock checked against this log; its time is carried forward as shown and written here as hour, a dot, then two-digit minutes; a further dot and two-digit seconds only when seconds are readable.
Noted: 12.47
